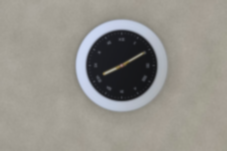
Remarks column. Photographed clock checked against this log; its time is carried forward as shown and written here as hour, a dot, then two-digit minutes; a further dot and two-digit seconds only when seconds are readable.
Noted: 8.10
